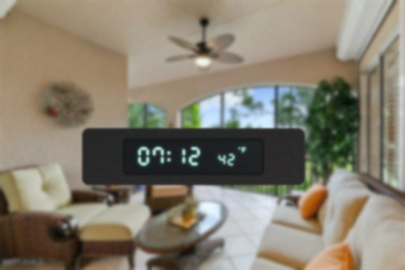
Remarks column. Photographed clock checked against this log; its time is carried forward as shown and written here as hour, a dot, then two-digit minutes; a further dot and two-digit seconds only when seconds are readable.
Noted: 7.12
